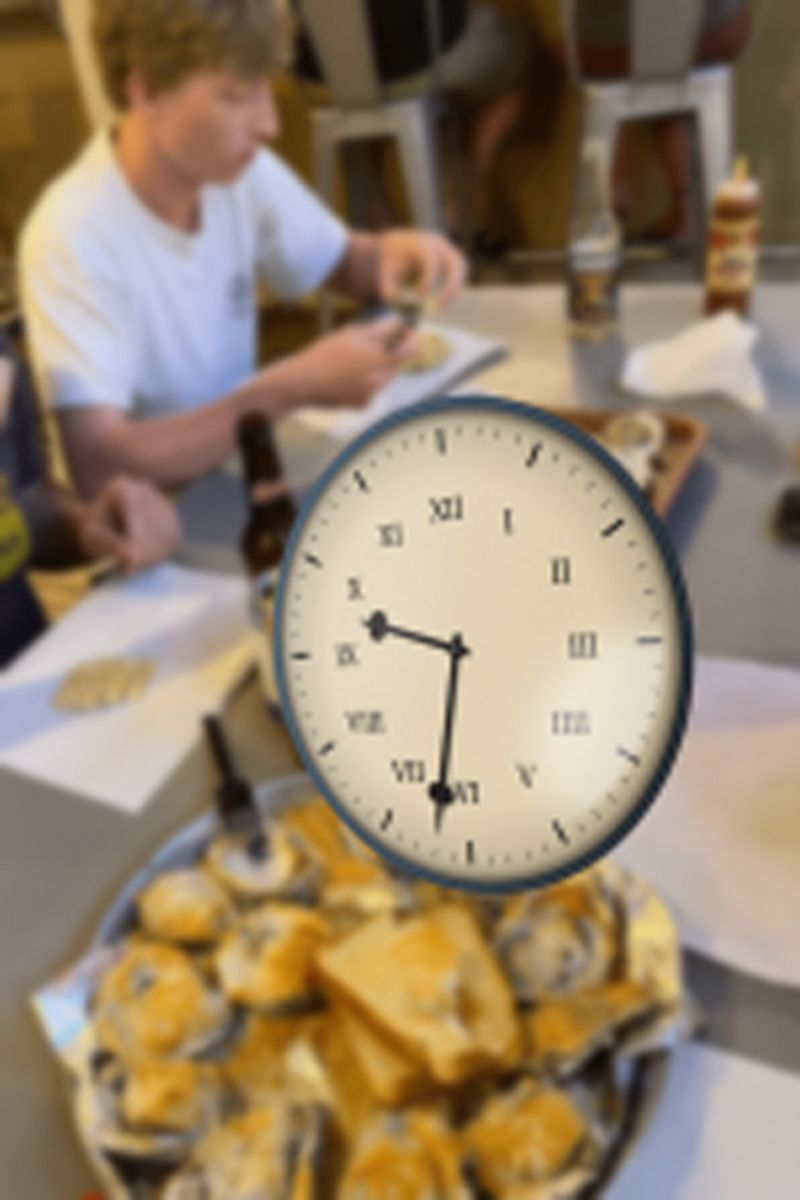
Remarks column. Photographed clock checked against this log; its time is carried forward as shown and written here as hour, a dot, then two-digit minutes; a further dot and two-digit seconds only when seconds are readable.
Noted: 9.32
